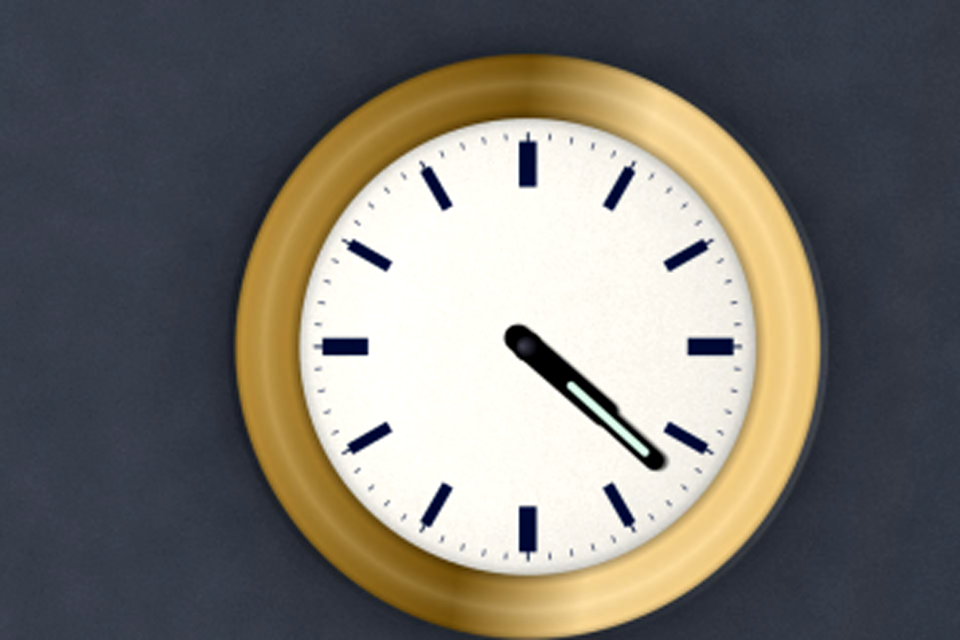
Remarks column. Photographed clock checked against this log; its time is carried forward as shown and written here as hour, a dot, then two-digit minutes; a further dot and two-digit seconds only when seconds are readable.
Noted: 4.22
